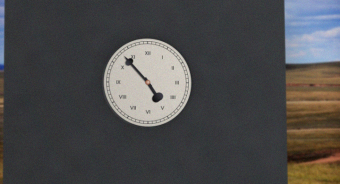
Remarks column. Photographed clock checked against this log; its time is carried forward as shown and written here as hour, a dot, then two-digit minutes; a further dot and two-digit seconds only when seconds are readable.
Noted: 4.53
